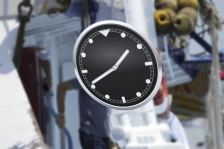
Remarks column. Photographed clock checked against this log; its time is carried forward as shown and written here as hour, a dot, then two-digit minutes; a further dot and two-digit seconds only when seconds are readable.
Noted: 1.41
